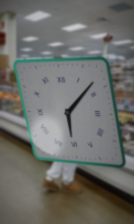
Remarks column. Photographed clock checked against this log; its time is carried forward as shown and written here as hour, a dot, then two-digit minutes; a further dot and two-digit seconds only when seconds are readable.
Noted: 6.08
